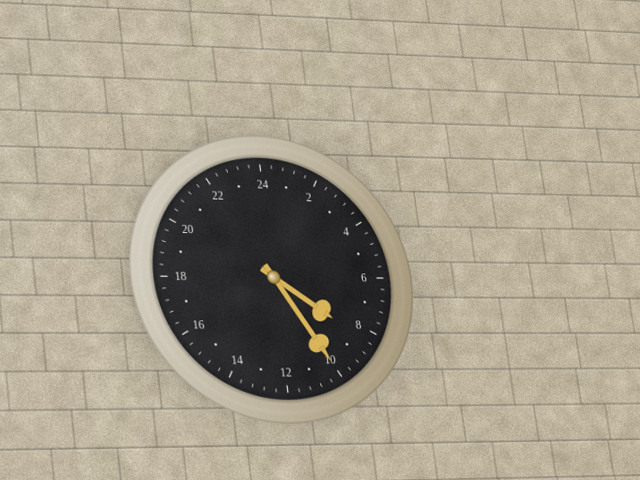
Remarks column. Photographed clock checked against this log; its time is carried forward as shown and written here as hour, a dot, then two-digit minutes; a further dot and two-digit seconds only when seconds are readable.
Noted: 8.25
